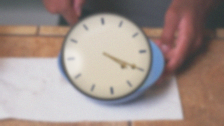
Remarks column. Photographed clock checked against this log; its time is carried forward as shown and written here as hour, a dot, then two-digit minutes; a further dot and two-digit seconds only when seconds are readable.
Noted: 4.20
